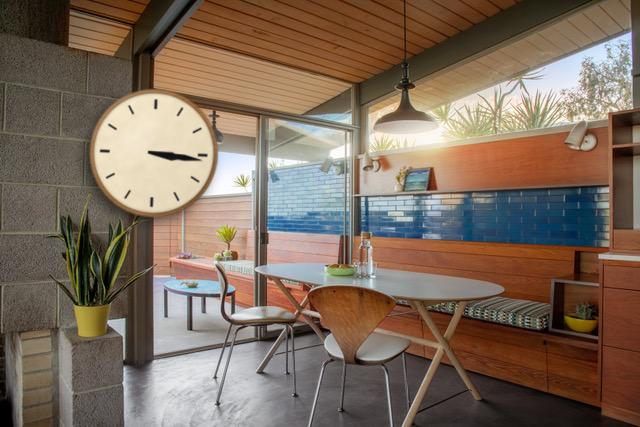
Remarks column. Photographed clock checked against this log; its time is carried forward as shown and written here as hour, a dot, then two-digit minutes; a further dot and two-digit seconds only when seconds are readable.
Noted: 3.16
